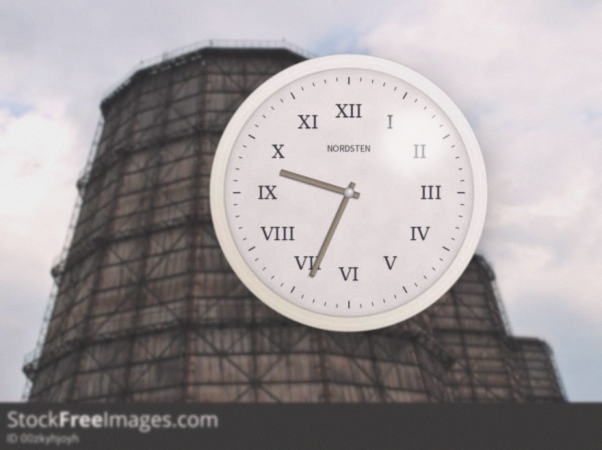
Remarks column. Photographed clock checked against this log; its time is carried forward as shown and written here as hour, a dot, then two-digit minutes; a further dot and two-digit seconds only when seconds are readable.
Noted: 9.34
